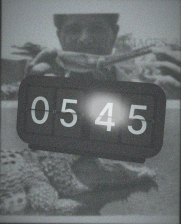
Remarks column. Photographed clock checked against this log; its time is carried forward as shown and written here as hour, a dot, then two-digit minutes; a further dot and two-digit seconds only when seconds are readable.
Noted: 5.45
